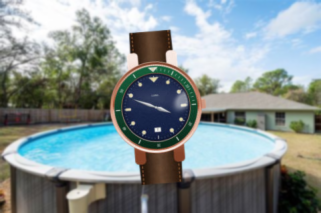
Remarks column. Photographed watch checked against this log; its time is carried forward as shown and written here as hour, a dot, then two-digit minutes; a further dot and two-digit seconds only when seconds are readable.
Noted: 3.49
